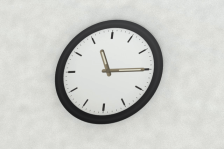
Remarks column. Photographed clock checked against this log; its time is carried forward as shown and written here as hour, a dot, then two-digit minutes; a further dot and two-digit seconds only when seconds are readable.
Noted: 11.15
